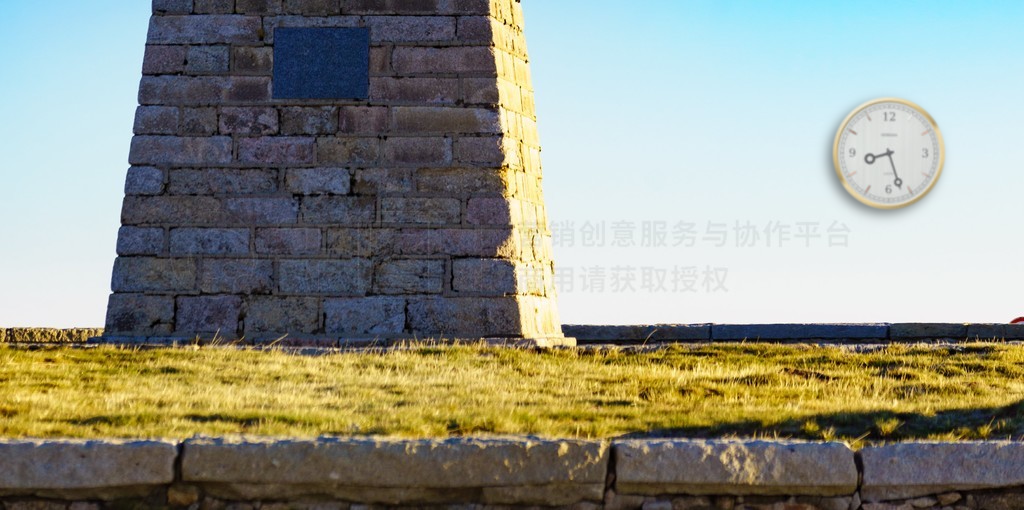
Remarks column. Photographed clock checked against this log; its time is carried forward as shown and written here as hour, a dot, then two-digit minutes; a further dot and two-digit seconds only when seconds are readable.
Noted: 8.27
